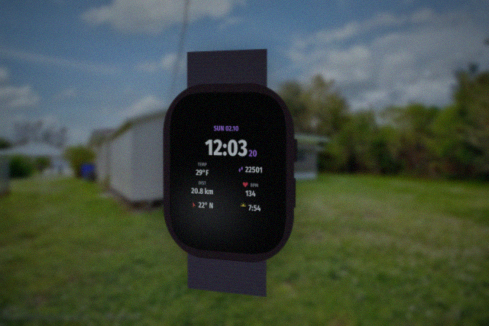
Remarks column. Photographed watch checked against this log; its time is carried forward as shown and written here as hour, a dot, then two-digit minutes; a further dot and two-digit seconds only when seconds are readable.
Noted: 12.03.20
